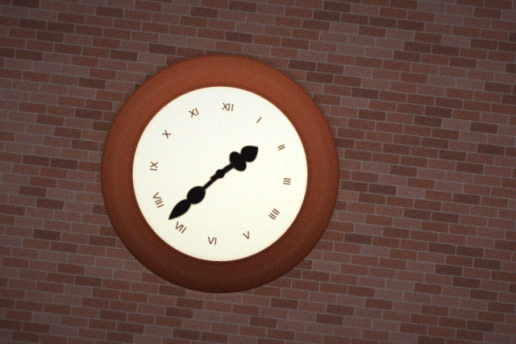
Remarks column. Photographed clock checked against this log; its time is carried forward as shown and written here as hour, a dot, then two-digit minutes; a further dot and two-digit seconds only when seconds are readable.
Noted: 1.37
